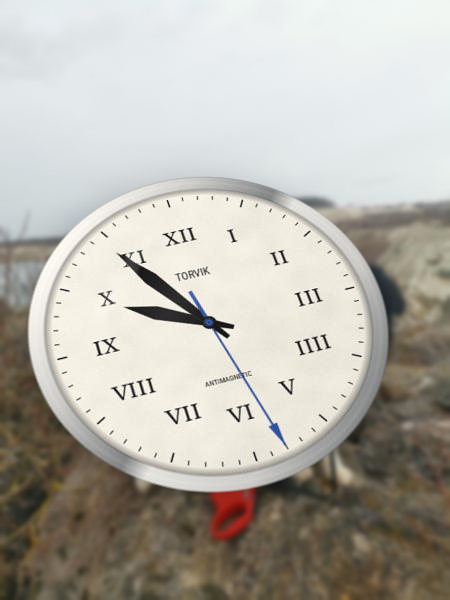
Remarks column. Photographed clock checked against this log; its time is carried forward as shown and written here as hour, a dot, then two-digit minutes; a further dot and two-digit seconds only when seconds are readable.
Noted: 9.54.28
